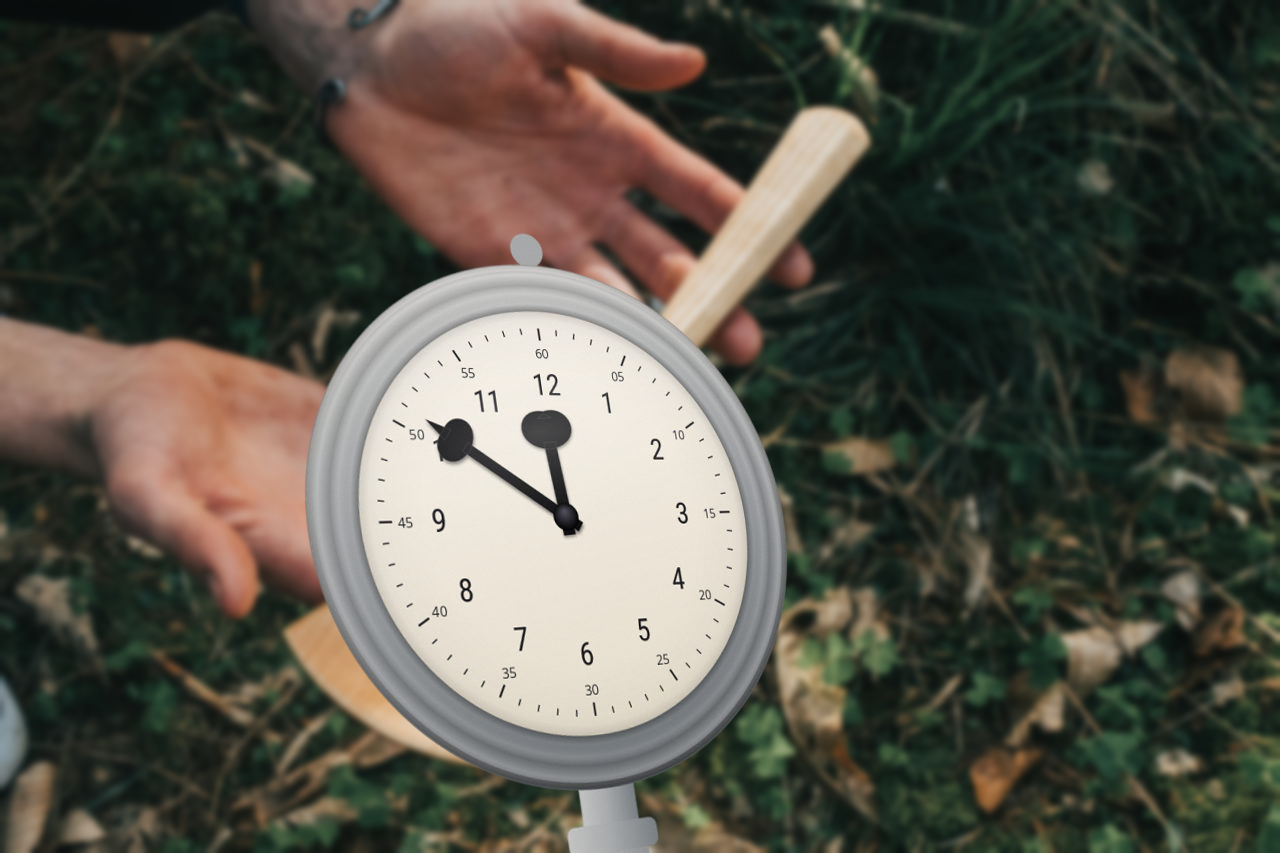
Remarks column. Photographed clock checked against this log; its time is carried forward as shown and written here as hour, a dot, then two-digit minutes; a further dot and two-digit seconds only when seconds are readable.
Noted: 11.51
